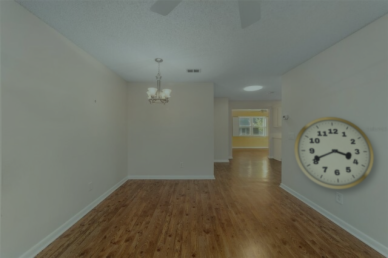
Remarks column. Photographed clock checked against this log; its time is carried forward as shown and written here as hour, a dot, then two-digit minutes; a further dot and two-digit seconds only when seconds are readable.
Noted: 3.41
